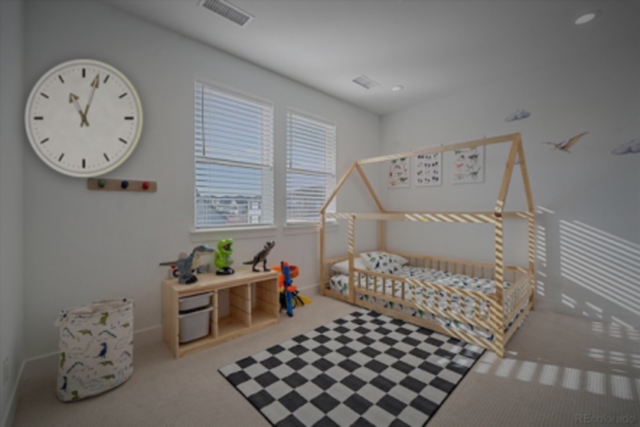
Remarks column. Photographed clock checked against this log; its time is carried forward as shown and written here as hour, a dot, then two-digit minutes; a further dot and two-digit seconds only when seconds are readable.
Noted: 11.03
